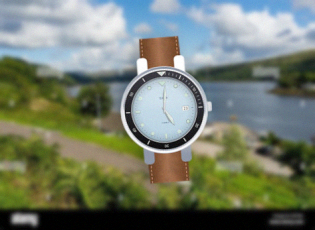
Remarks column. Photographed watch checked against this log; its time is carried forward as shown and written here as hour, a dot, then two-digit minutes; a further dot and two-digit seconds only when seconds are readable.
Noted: 5.01
